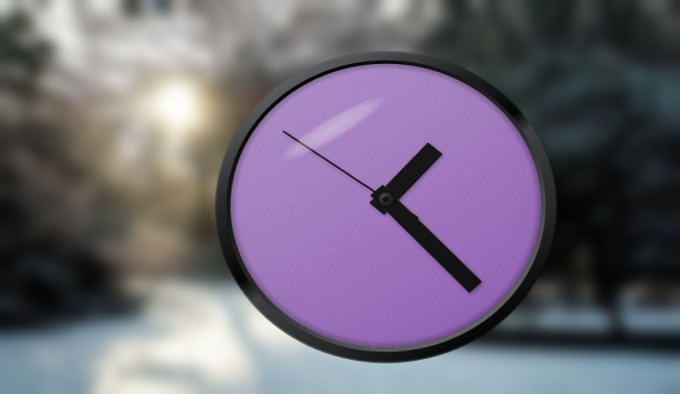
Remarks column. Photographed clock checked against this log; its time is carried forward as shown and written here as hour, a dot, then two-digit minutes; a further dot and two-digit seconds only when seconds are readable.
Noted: 1.22.51
